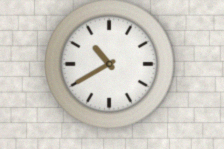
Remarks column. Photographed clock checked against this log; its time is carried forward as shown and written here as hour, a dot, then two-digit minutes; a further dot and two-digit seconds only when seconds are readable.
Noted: 10.40
